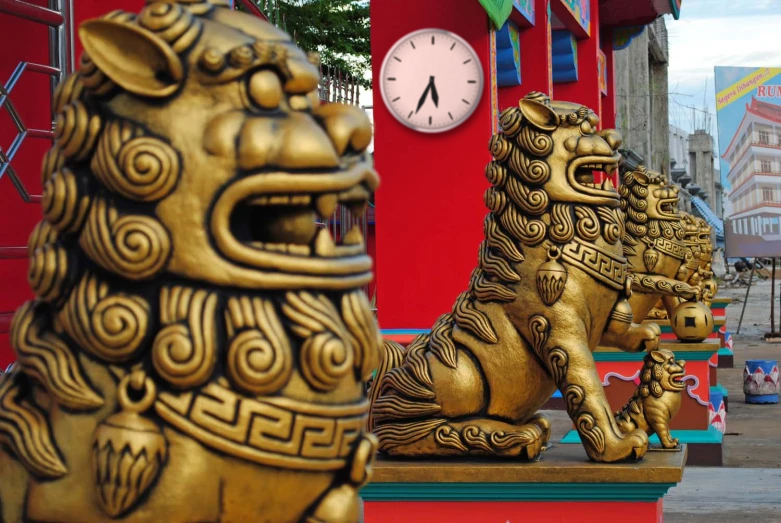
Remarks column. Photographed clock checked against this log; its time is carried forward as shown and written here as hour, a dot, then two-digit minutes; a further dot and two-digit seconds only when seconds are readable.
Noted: 5.34
